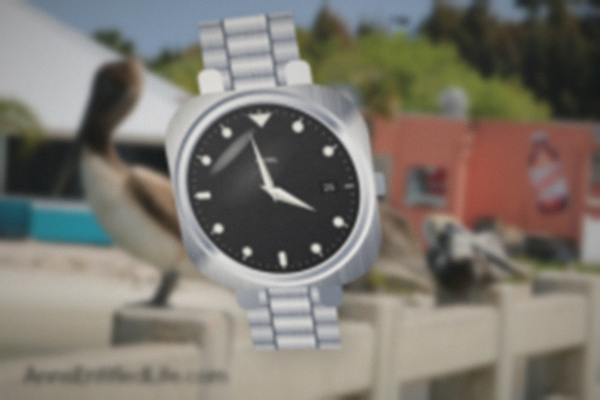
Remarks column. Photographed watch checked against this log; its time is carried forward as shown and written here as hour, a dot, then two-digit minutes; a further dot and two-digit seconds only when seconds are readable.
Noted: 3.58
